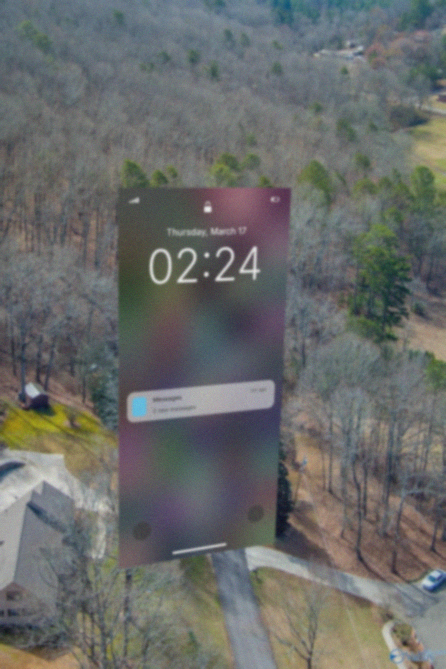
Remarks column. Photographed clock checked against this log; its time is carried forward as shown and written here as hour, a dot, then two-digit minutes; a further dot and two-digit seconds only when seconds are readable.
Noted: 2.24
